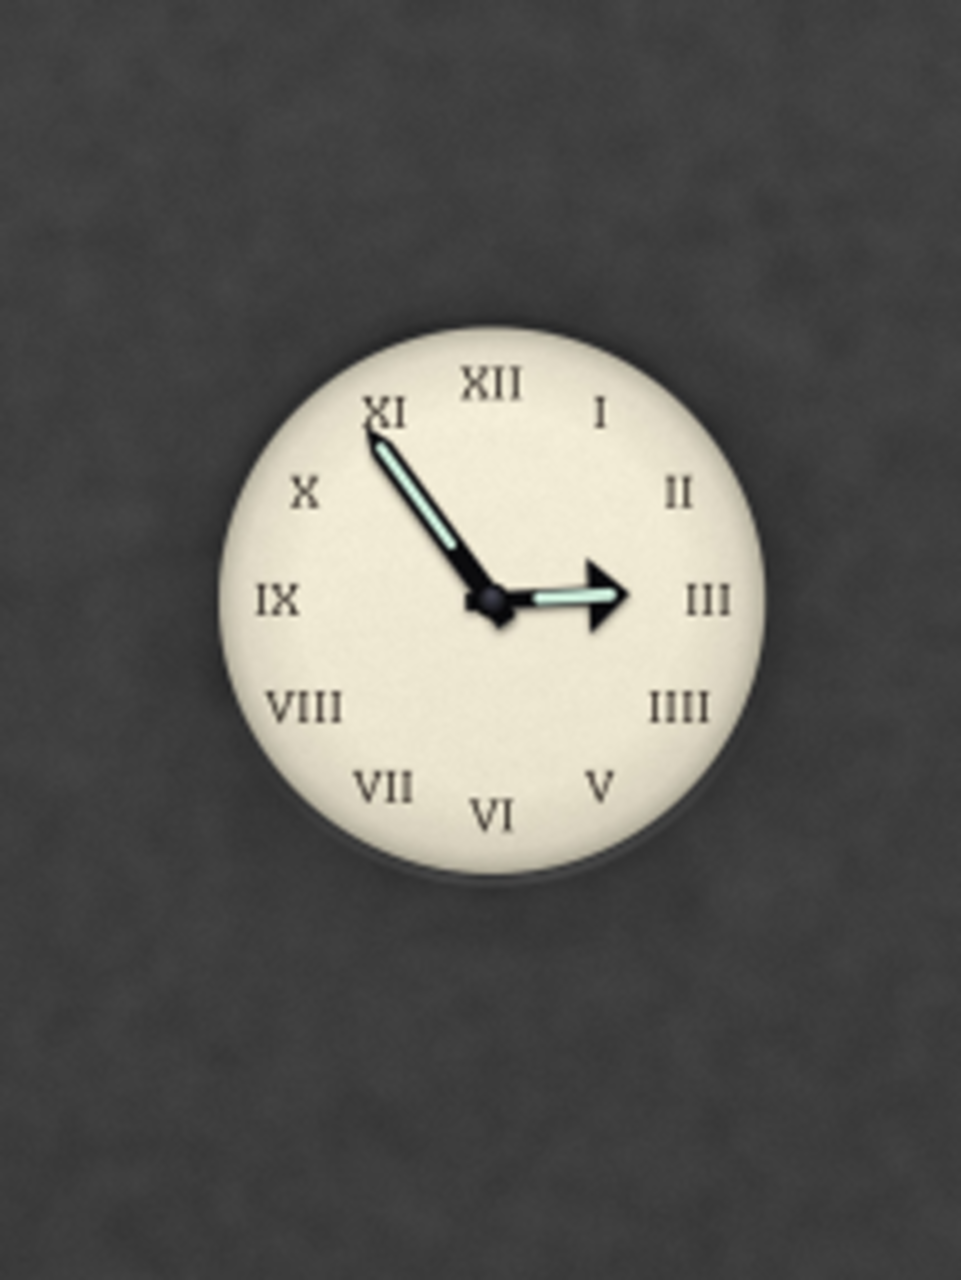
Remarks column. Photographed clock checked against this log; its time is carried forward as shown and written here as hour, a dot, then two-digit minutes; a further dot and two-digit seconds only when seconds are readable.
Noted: 2.54
